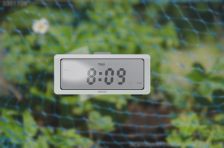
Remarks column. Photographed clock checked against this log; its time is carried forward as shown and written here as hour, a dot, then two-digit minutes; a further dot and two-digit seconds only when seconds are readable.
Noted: 8.09
